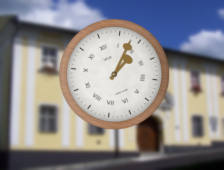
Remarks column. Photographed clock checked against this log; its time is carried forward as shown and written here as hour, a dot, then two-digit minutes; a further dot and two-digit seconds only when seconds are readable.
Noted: 2.08
